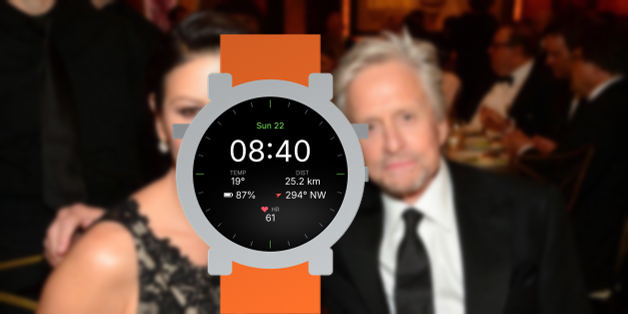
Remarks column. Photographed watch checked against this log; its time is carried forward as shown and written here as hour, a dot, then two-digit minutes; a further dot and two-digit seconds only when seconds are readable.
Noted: 8.40
